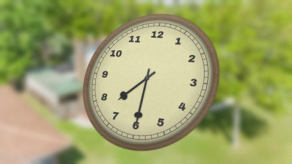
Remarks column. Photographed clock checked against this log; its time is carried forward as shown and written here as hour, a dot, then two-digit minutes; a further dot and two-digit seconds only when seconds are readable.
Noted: 7.30
